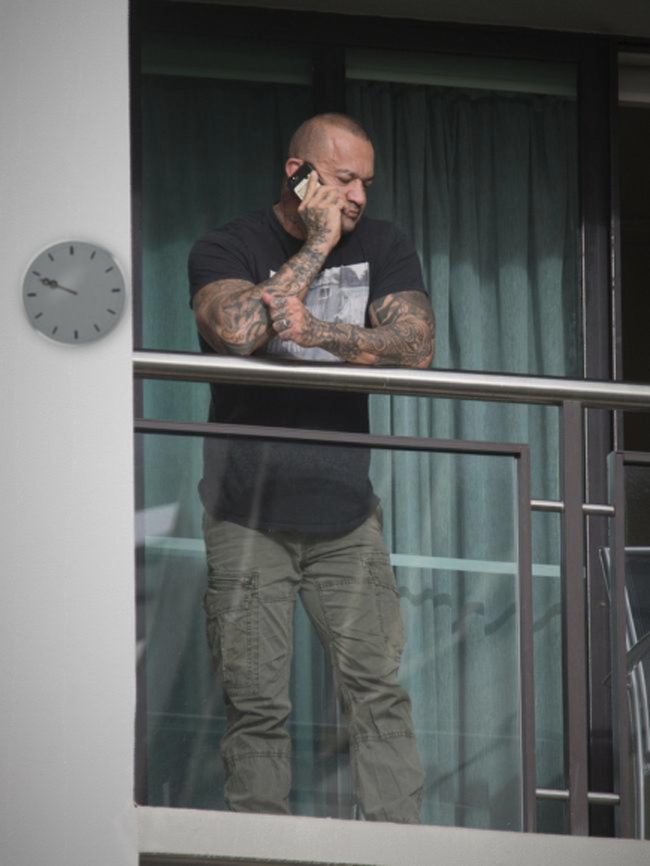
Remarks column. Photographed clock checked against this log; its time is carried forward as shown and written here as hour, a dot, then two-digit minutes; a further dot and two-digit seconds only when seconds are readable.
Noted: 9.49
